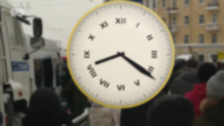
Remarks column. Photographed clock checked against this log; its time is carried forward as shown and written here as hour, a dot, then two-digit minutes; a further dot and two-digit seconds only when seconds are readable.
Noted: 8.21
